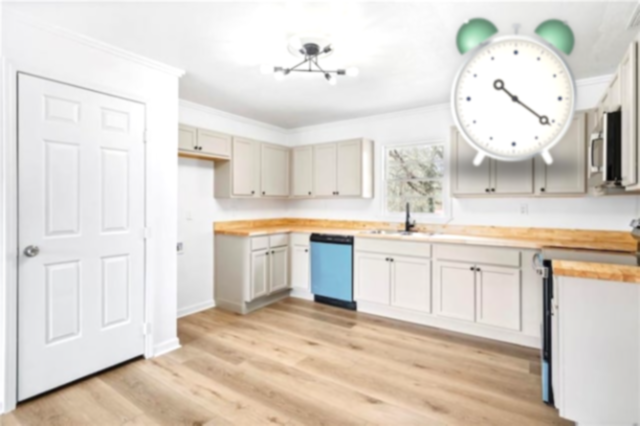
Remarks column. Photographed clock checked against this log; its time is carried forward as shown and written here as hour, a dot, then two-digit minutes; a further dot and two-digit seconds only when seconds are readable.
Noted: 10.21
